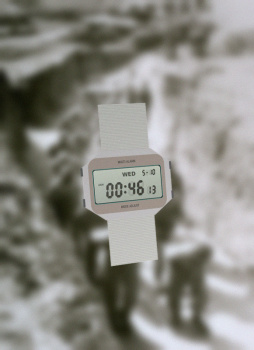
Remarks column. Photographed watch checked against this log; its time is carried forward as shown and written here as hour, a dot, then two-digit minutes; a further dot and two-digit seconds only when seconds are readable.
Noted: 0.46.13
